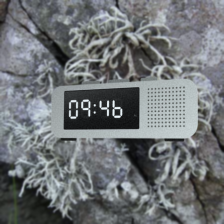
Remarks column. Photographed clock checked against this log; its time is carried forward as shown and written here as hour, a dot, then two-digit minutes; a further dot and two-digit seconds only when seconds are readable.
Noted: 9.46
